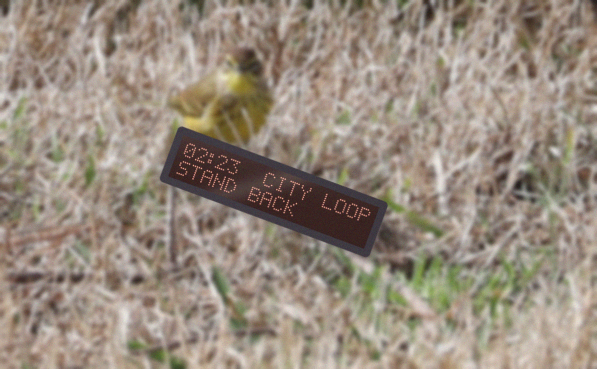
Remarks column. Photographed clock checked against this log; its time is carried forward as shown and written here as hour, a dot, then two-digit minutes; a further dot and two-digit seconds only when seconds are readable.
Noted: 2.23
